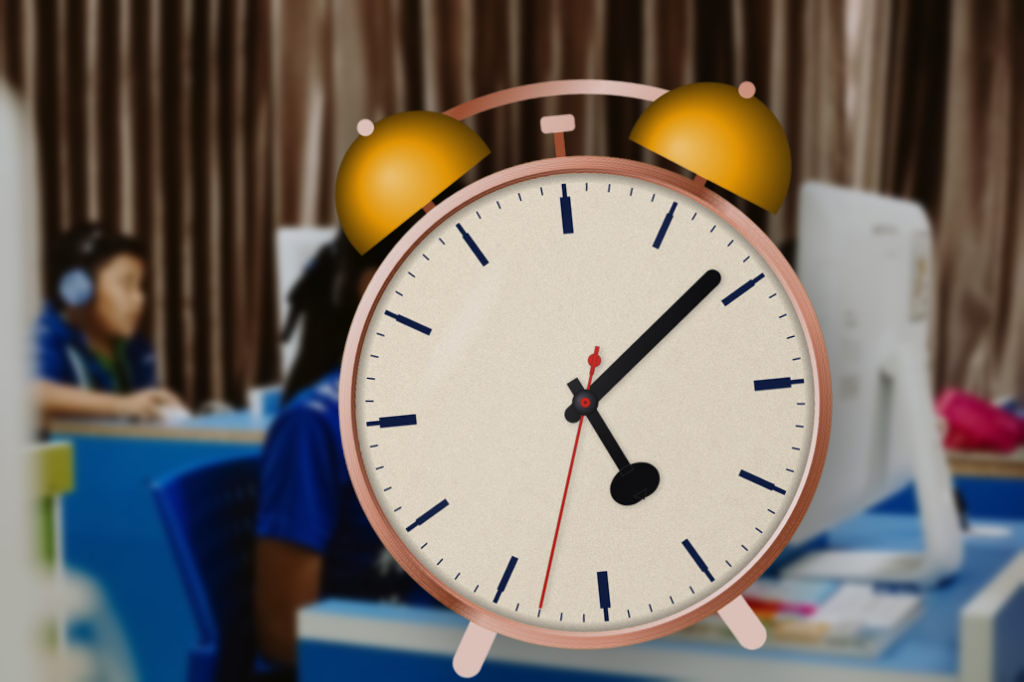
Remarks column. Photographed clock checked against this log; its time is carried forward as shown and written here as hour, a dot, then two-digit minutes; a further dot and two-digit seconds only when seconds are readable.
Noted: 5.08.33
